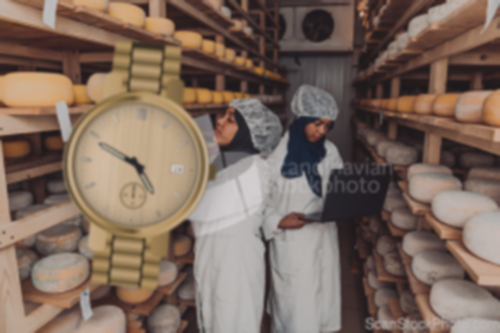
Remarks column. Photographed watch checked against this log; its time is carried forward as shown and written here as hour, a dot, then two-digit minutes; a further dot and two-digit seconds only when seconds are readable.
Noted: 4.49
